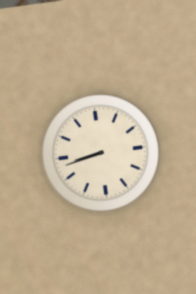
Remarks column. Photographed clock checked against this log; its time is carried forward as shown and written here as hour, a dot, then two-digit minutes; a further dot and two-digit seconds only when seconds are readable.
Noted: 8.43
